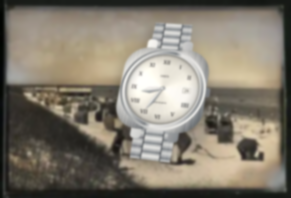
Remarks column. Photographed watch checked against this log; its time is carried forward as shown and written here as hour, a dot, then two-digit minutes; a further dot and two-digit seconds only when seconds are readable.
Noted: 8.35
